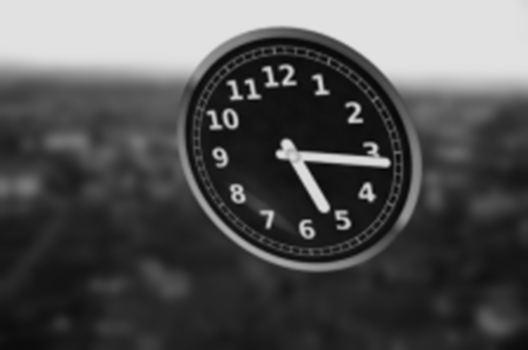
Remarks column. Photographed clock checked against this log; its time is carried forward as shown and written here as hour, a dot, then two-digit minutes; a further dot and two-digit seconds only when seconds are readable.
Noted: 5.16
